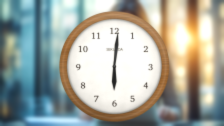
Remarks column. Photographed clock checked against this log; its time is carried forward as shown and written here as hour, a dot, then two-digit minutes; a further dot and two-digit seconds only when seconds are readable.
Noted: 6.01
